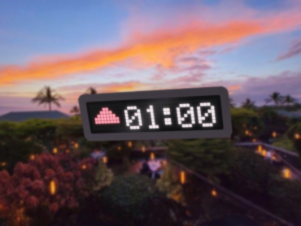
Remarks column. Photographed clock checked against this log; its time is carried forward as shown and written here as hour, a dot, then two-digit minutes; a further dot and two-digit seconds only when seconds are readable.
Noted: 1.00
